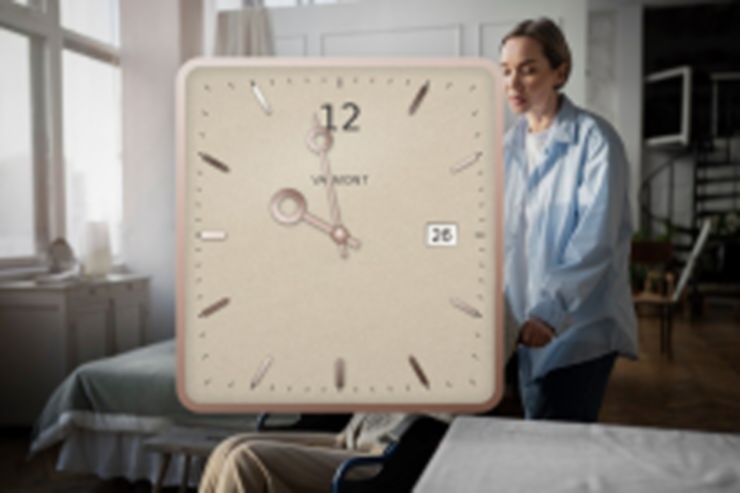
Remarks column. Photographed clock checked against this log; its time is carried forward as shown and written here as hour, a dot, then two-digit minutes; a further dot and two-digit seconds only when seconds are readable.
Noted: 9.58
